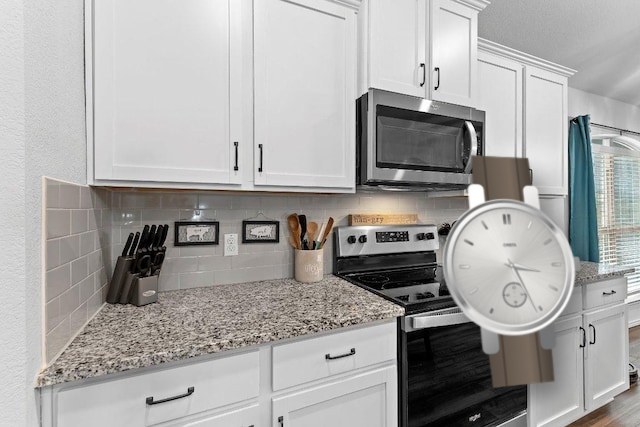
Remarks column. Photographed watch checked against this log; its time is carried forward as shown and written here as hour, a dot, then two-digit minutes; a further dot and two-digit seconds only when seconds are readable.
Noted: 3.26
